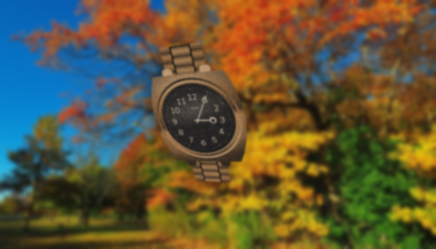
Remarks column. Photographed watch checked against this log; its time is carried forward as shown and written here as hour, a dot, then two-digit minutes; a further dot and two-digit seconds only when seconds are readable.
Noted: 3.05
